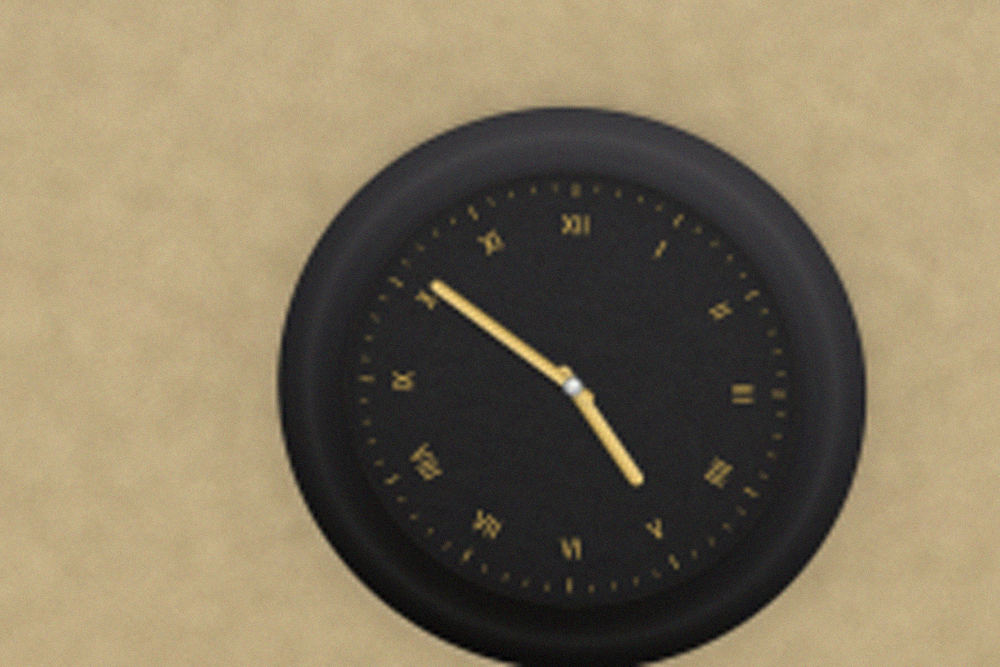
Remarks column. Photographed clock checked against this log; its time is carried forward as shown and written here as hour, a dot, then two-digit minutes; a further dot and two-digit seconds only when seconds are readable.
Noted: 4.51
